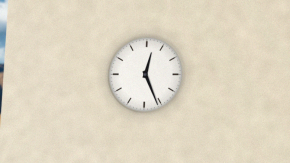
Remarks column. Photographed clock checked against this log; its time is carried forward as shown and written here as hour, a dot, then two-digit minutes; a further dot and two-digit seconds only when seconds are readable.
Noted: 12.26
